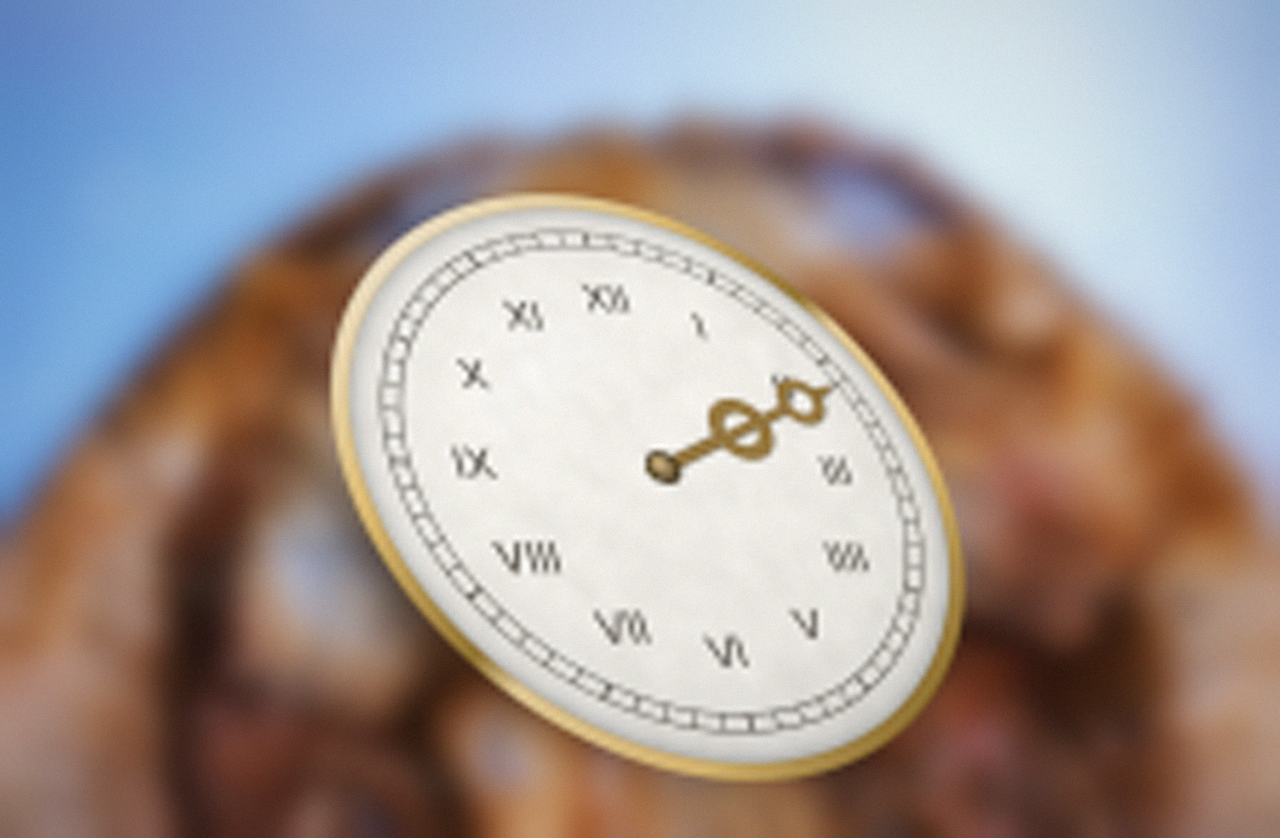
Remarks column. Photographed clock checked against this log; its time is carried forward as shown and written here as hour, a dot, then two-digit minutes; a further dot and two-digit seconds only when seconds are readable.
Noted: 2.11
